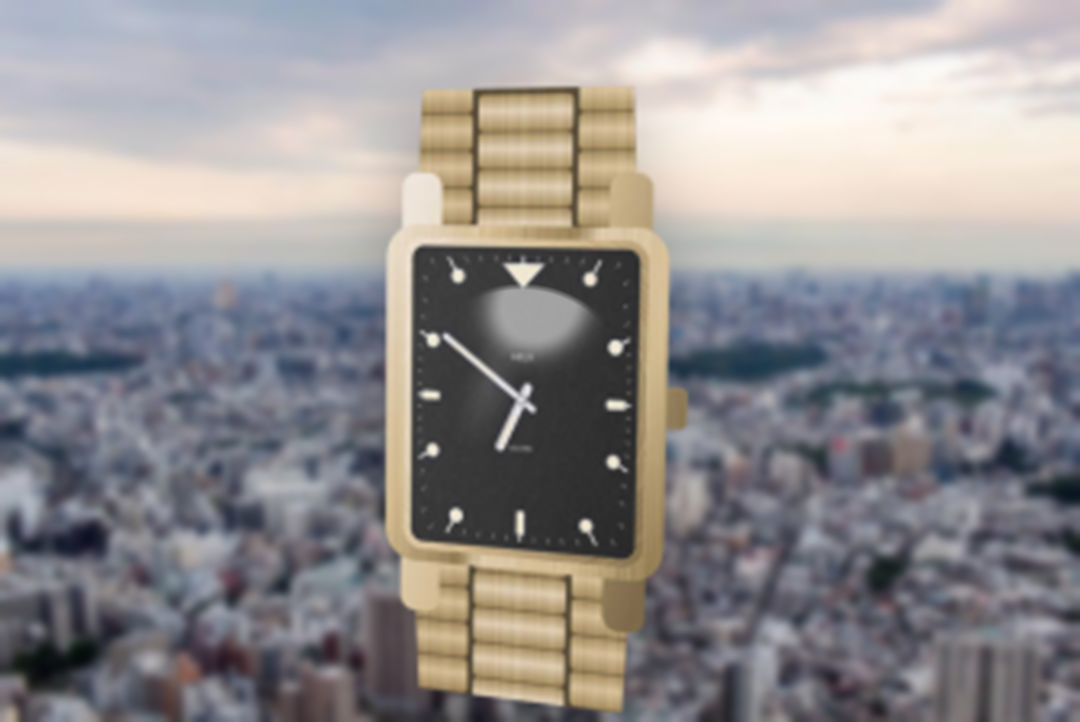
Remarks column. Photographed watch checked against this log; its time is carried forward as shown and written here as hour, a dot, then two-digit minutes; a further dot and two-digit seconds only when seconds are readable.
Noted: 6.51
